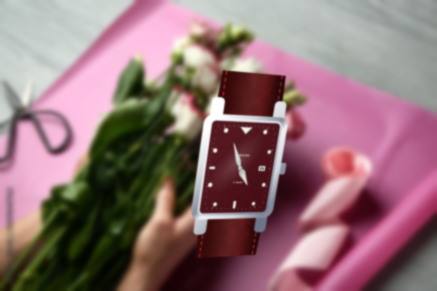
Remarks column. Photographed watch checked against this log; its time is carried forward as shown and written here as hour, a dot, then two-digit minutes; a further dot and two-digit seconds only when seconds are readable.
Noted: 4.56
